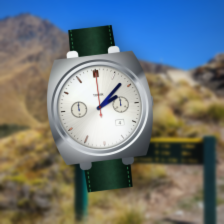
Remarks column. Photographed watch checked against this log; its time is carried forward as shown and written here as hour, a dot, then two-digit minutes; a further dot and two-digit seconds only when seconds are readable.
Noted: 2.08
